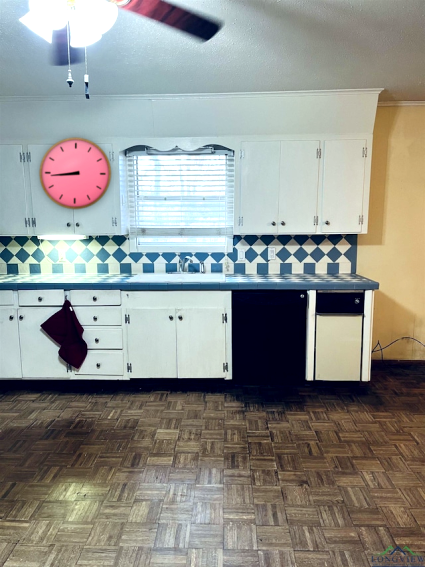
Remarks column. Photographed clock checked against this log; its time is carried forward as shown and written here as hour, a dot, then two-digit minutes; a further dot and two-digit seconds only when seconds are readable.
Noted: 8.44
